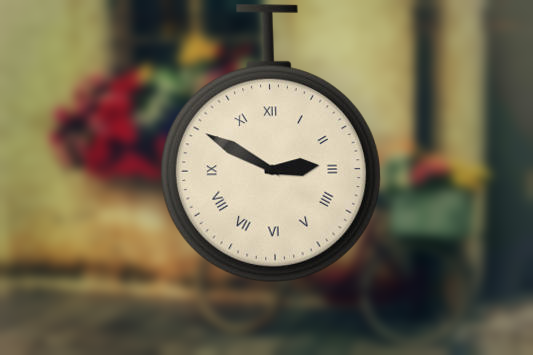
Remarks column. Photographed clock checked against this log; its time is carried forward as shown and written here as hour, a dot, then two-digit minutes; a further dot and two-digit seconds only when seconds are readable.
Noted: 2.50
